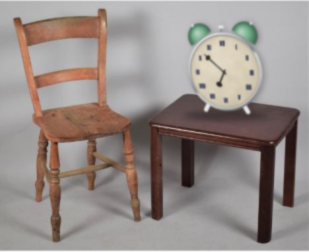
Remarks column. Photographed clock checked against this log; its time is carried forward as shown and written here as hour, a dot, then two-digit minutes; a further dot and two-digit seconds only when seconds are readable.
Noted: 6.52
